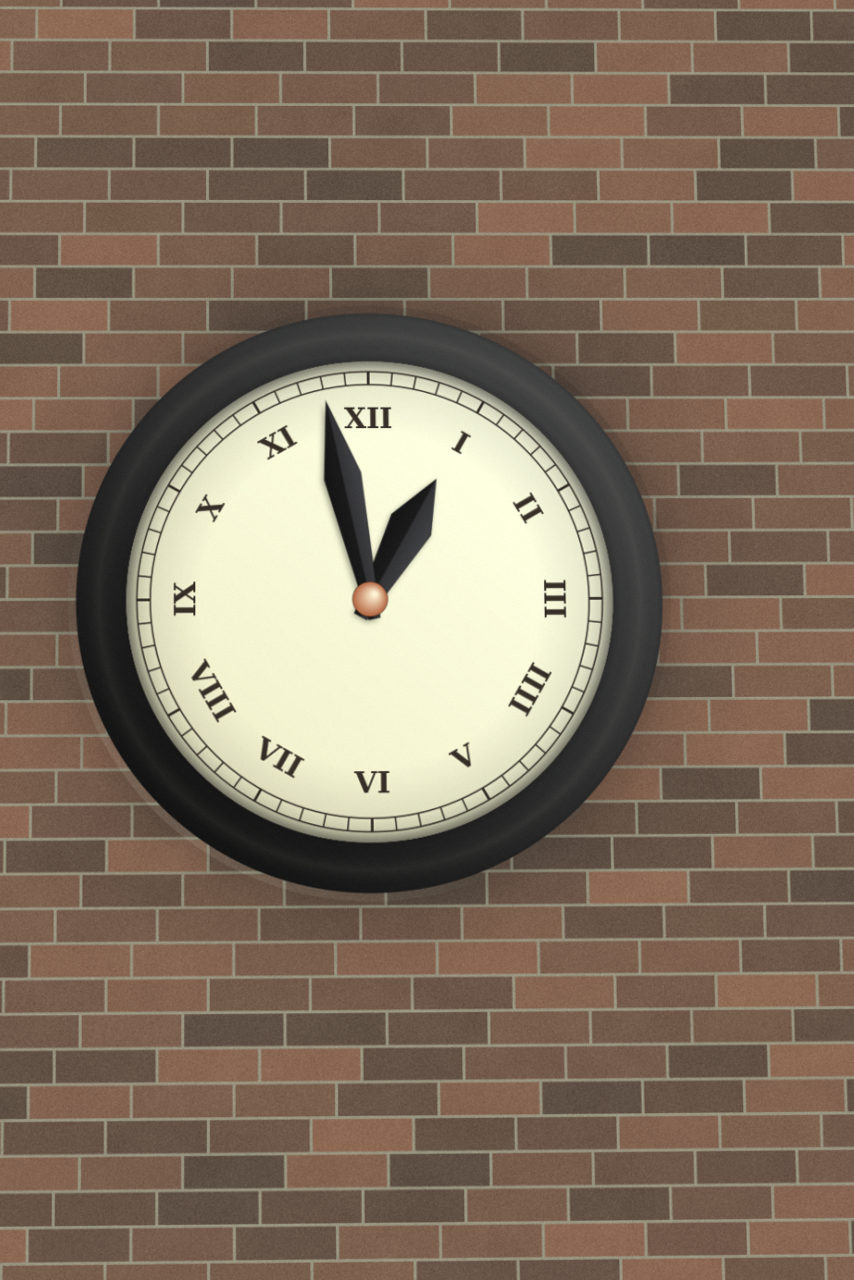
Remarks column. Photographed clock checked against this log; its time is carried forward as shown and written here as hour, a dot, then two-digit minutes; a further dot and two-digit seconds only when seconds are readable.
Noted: 12.58
